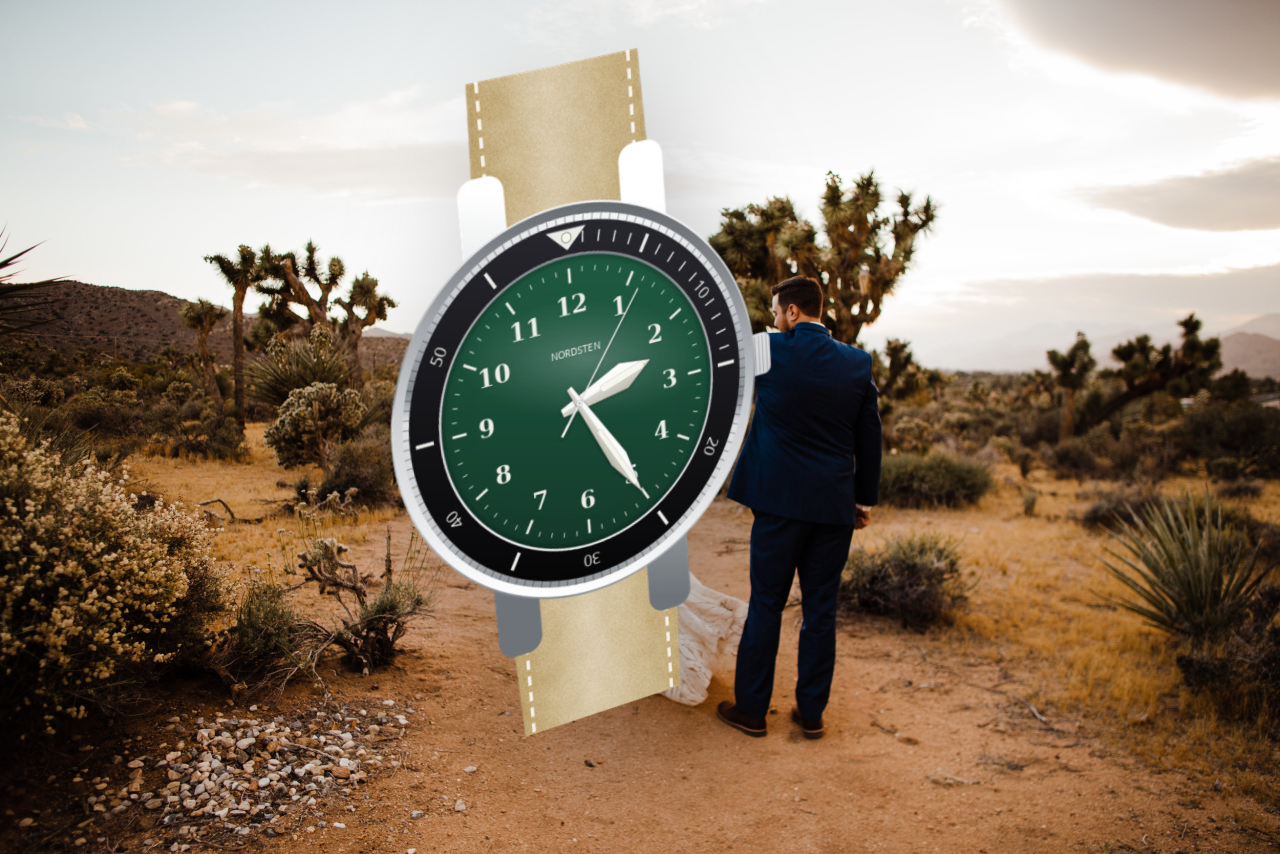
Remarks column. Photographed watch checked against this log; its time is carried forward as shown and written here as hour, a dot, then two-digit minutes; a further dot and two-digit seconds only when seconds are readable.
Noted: 2.25.06
